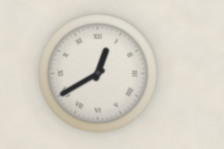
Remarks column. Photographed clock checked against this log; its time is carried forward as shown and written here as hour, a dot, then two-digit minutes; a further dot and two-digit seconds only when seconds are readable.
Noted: 12.40
